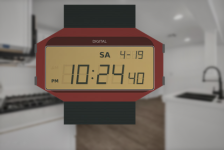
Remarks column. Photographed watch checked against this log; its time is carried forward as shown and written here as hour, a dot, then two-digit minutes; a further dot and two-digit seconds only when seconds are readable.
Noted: 10.24.40
